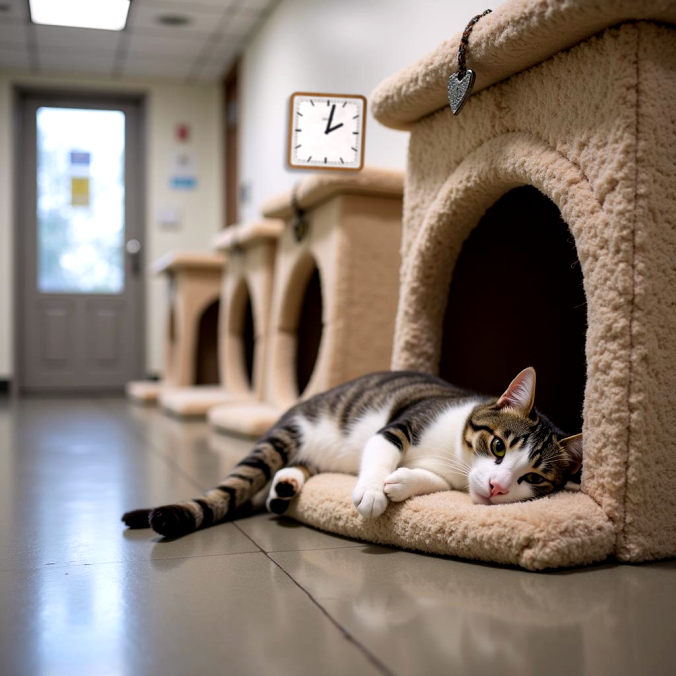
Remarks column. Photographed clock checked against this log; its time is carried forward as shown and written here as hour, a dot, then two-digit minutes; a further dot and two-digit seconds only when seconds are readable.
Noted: 2.02
